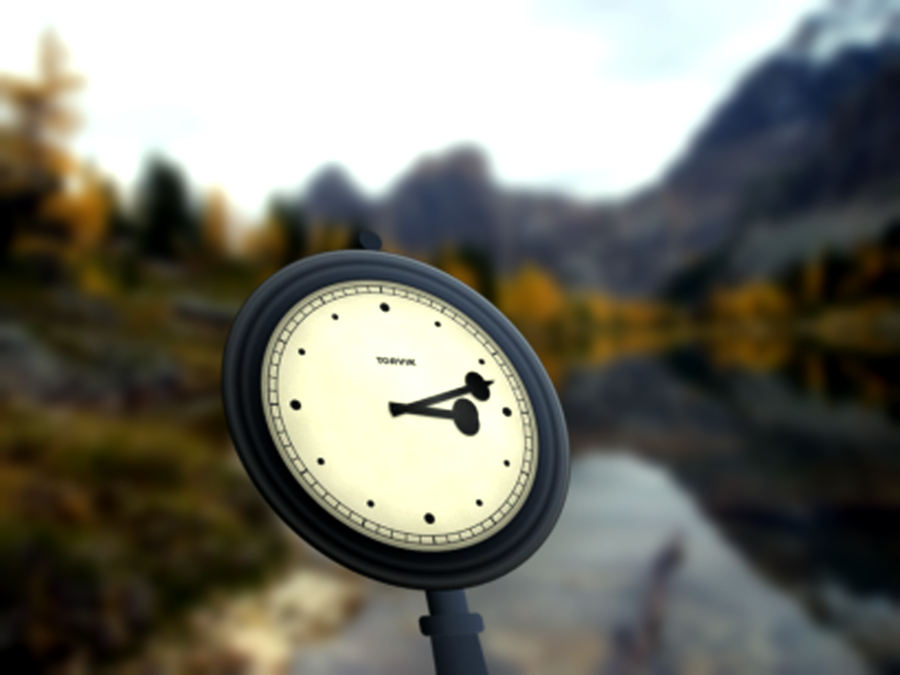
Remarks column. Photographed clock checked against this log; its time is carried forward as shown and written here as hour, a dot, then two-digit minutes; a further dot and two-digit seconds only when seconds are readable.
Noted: 3.12
